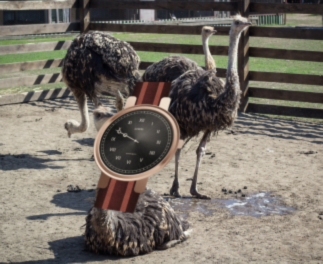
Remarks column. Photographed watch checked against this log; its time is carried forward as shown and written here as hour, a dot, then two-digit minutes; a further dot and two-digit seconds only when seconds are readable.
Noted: 9.49
